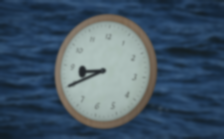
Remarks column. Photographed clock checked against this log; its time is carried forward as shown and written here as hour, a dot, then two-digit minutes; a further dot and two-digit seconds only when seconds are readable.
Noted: 8.40
